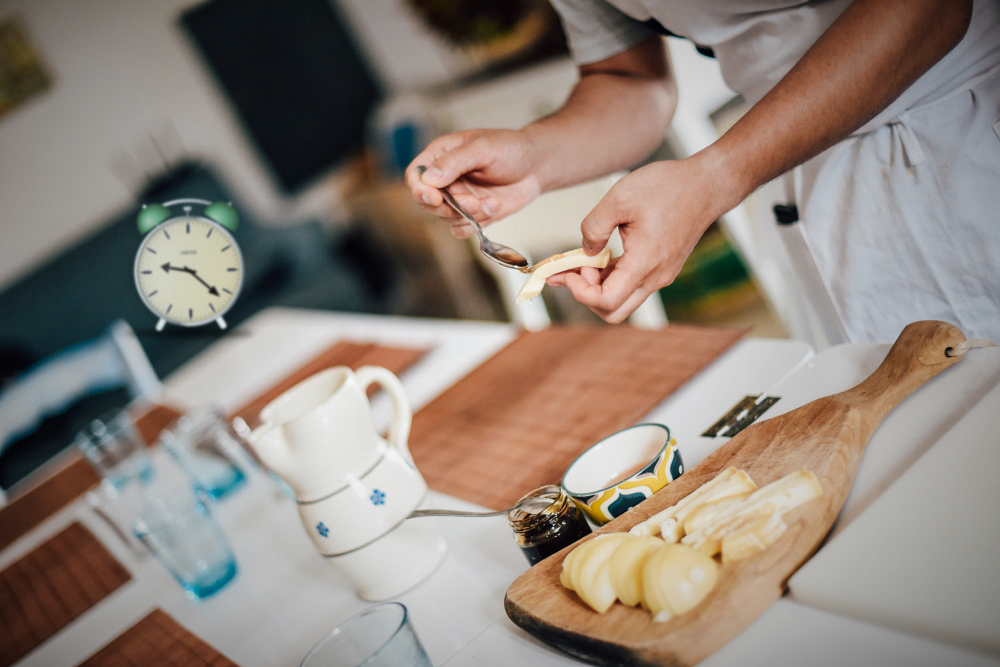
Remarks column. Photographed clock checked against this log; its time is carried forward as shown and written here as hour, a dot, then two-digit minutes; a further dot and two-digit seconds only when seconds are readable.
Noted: 9.22
